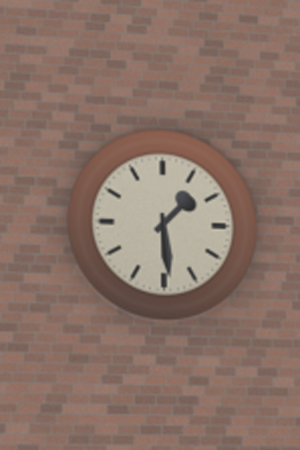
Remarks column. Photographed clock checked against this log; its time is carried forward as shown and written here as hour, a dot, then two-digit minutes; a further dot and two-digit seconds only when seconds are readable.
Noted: 1.29
